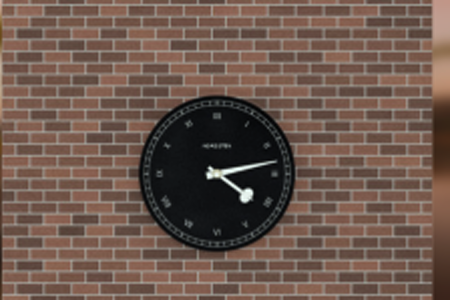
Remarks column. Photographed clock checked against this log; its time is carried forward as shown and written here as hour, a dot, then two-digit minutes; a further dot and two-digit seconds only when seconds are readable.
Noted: 4.13
